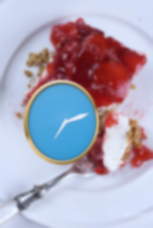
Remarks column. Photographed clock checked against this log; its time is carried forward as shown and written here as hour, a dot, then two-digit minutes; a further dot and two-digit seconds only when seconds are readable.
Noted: 7.12
